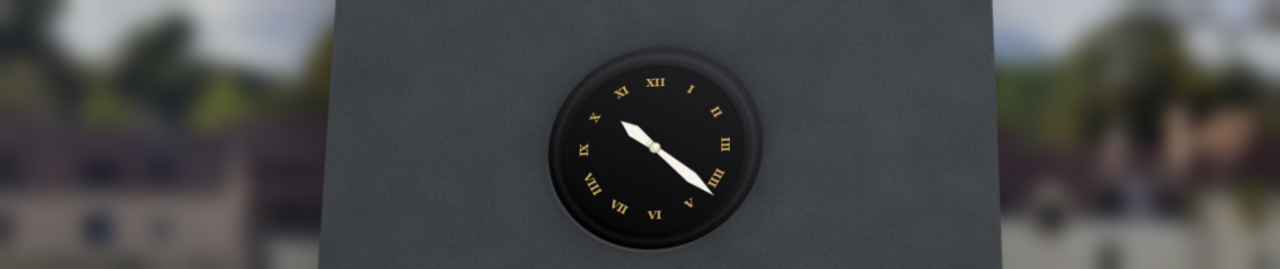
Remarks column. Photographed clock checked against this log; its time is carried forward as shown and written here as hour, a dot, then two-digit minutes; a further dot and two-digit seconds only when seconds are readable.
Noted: 10.22
